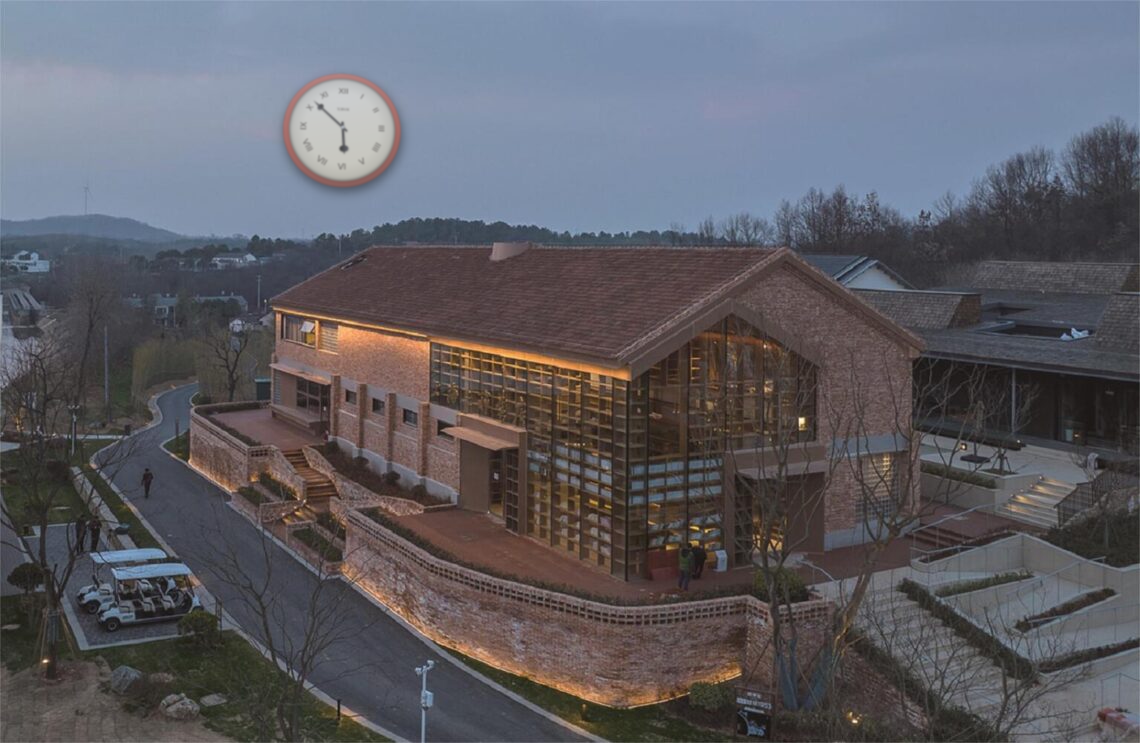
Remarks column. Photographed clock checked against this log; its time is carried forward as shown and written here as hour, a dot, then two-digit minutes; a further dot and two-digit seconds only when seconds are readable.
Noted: 5.52
